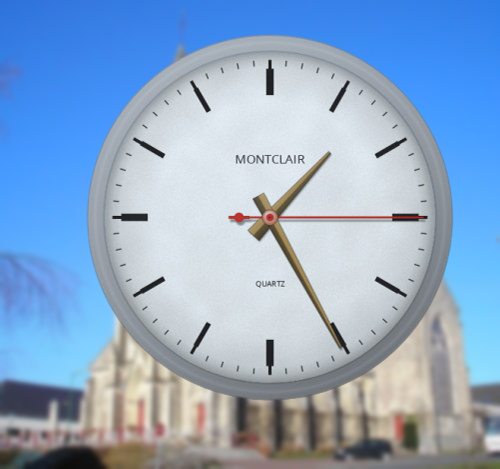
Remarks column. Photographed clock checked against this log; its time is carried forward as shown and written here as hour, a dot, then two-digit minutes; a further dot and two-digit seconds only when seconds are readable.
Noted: 1.25.15
